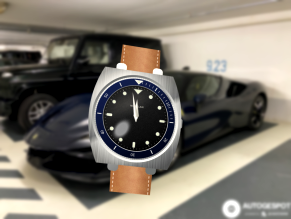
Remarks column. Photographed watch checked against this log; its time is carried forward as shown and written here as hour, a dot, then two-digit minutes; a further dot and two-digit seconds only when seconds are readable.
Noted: 11.58
